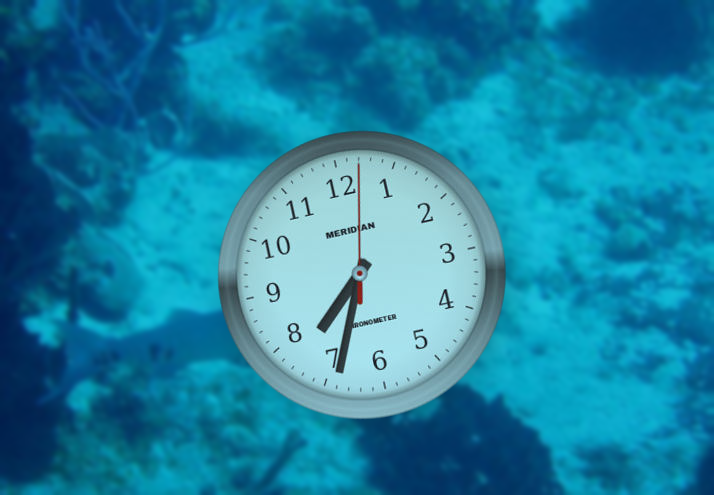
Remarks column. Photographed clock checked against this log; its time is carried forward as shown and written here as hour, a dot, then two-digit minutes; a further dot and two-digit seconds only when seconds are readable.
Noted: 7.34.02
